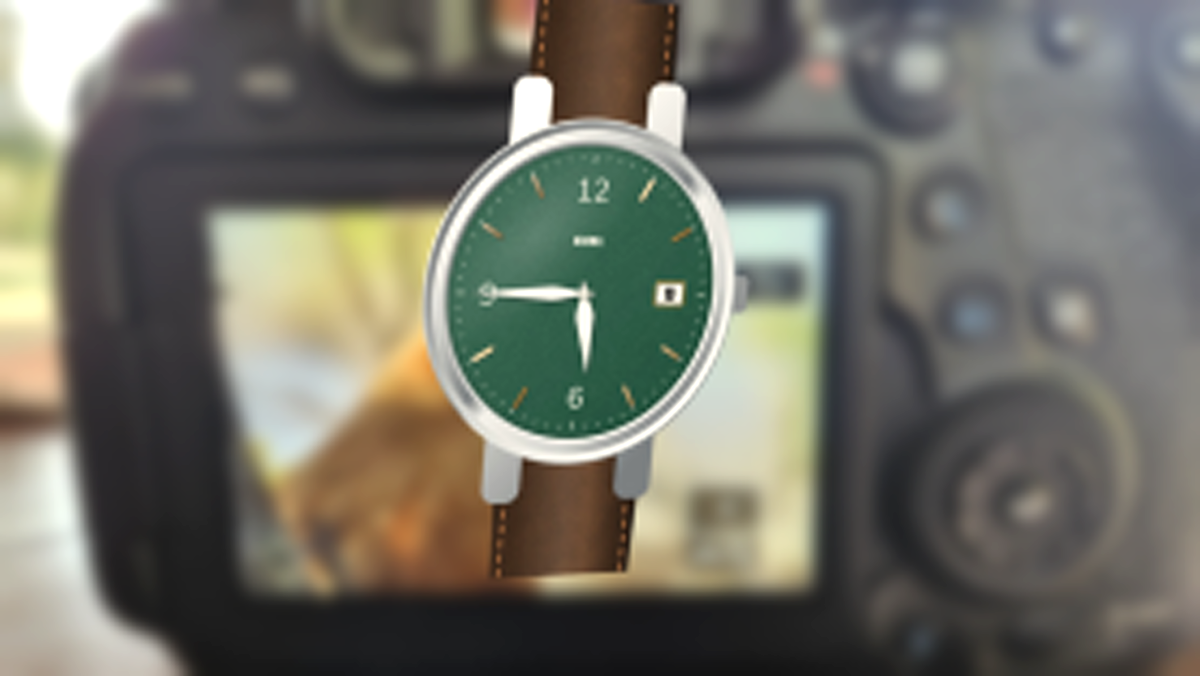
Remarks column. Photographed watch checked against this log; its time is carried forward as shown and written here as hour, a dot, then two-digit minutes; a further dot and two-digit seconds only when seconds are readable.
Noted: 5.45
